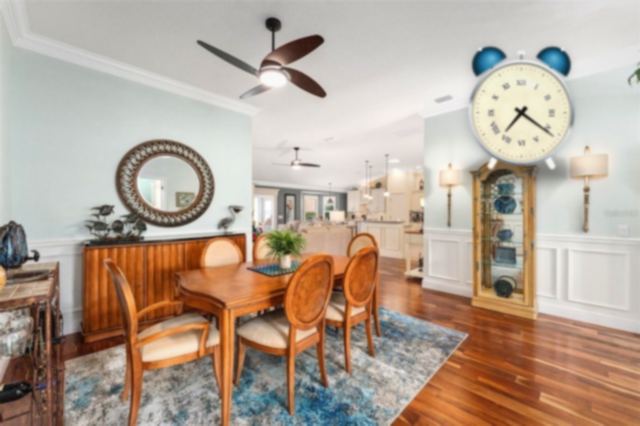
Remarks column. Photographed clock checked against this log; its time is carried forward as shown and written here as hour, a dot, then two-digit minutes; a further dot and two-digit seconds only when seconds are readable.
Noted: 7.21
